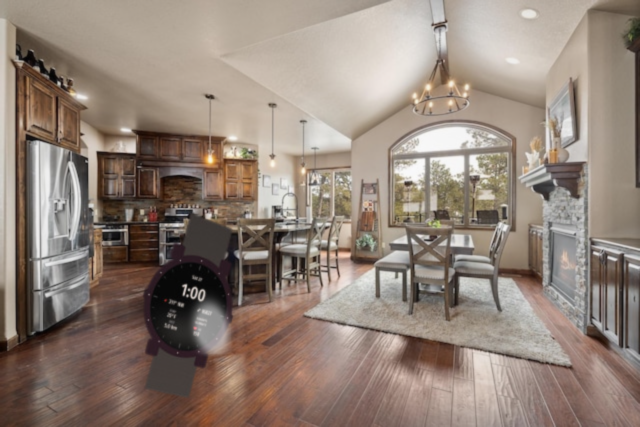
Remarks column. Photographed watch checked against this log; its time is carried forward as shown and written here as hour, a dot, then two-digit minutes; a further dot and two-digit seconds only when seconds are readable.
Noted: 1.00
